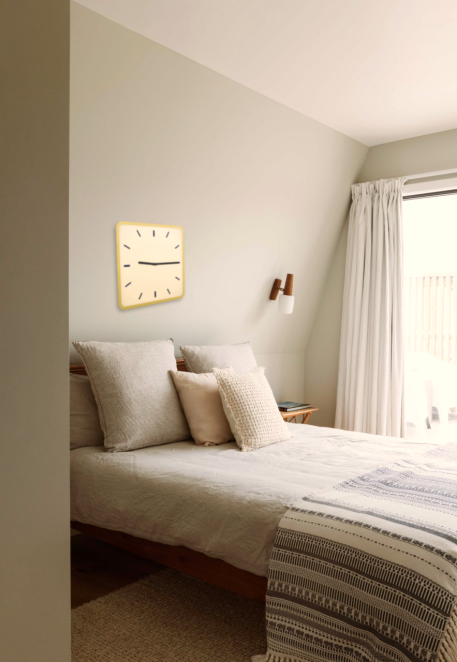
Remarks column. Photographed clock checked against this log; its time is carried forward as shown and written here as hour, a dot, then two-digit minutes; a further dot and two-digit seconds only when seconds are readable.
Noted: 9.15
